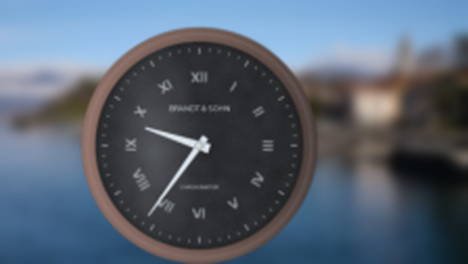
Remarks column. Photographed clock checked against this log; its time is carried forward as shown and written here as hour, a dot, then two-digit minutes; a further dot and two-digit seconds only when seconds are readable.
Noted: 9.36
